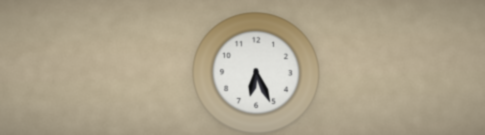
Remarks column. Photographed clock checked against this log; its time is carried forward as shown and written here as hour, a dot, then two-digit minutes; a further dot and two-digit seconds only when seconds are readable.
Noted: 6.26
